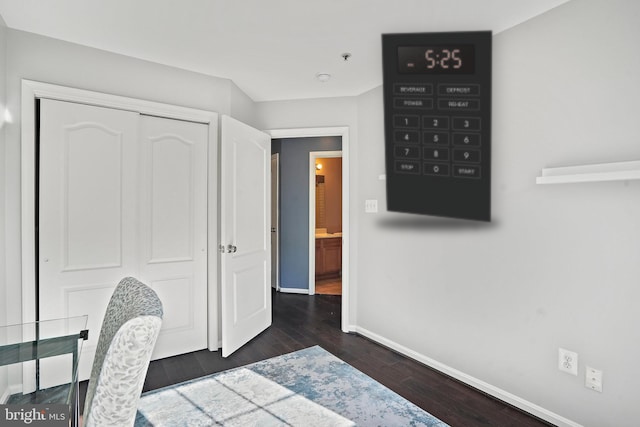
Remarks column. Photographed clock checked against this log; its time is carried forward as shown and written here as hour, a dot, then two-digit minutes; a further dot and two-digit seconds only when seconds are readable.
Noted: 5.25
